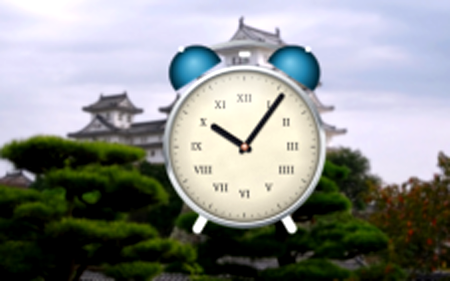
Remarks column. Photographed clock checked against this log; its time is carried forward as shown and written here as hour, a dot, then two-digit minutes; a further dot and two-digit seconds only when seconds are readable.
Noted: 10.06
